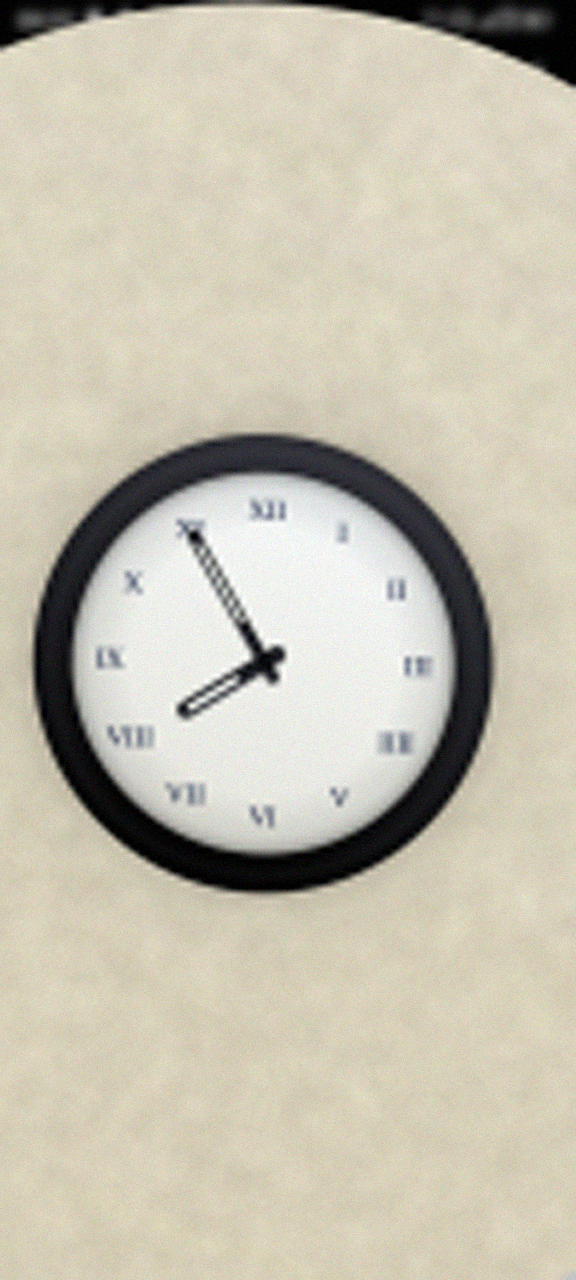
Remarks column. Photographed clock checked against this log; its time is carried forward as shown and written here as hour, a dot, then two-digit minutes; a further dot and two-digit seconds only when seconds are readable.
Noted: 7.55
